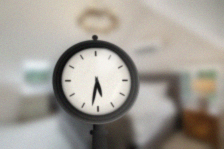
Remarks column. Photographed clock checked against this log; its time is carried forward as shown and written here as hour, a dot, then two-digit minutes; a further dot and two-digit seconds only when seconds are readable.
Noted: 5.32
